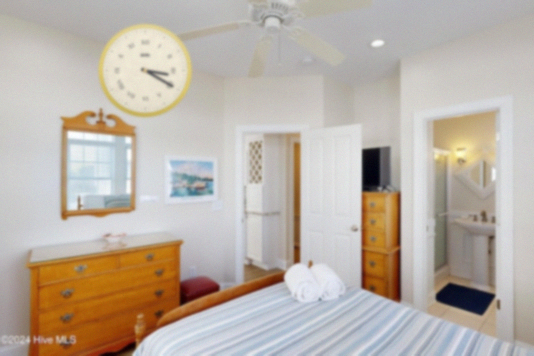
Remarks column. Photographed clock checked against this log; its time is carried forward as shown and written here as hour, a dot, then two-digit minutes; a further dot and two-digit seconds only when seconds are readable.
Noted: 3.20
